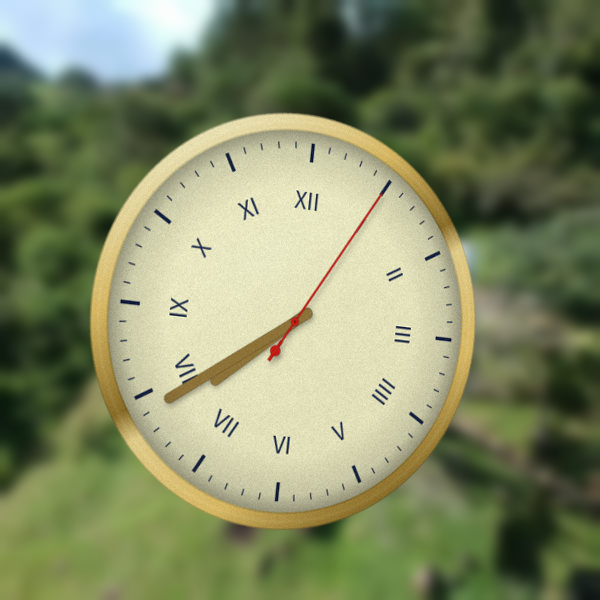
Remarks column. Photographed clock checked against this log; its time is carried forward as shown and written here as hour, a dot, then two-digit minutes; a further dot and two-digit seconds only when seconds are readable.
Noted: 7.39.05
